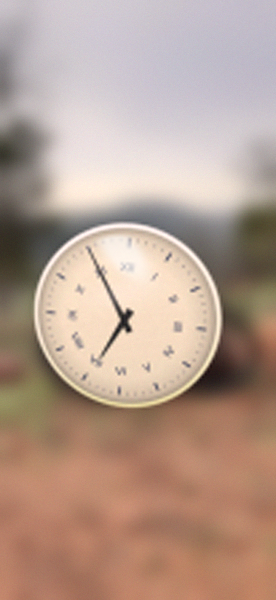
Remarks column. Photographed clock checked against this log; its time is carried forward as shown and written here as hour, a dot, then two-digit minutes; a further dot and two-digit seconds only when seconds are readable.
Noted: 6.55
